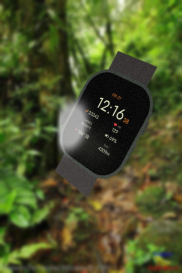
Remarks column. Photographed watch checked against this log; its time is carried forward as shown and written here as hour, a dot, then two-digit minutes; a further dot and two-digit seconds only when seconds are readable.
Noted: 12.16
